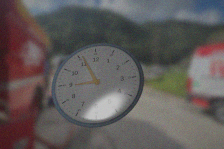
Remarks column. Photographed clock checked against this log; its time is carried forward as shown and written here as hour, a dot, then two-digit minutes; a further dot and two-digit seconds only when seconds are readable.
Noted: 8.56
